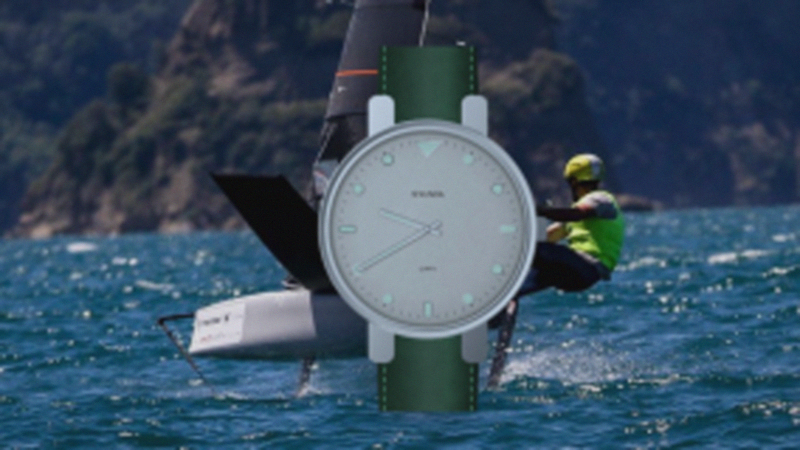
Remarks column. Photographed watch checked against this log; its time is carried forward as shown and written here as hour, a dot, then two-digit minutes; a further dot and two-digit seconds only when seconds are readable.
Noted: 9.40
